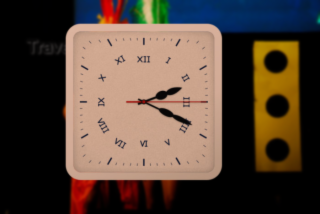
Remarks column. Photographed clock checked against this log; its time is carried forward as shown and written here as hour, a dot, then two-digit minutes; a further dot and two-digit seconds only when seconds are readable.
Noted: 2.19.15
